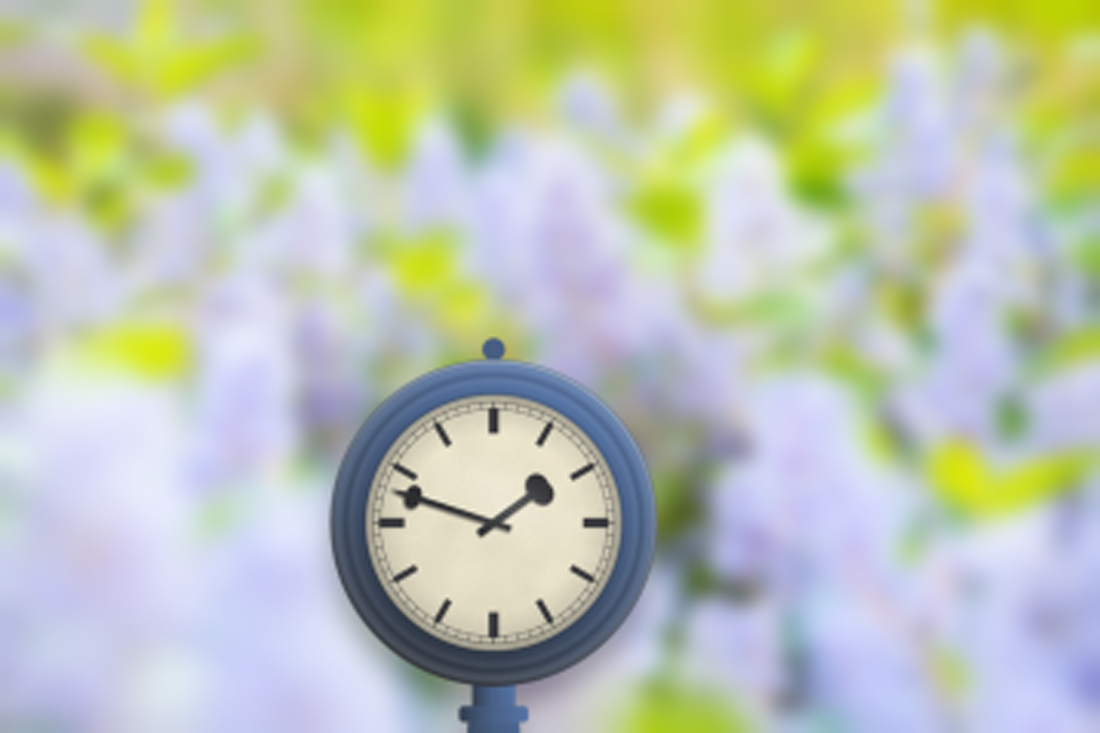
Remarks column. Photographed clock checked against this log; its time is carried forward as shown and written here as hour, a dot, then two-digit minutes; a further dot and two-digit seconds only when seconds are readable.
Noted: 1.48
